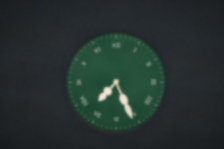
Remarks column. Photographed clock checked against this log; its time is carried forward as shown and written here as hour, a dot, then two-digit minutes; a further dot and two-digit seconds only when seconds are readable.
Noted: 7.26
